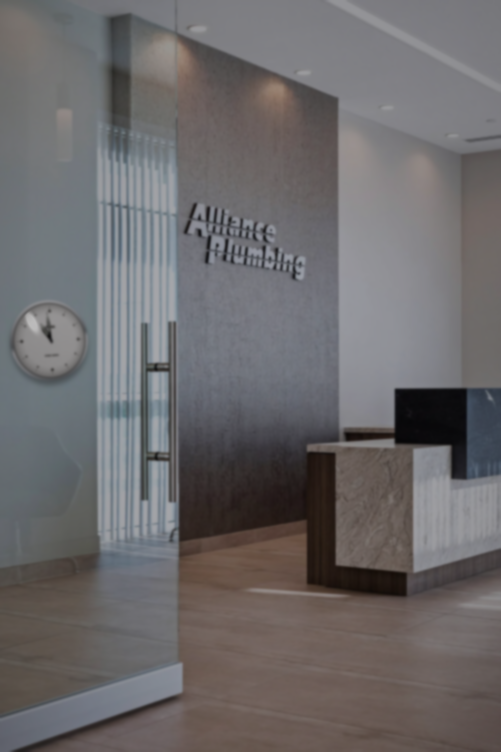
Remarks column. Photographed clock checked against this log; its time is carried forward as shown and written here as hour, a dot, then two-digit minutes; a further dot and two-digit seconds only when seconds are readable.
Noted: 10.59
